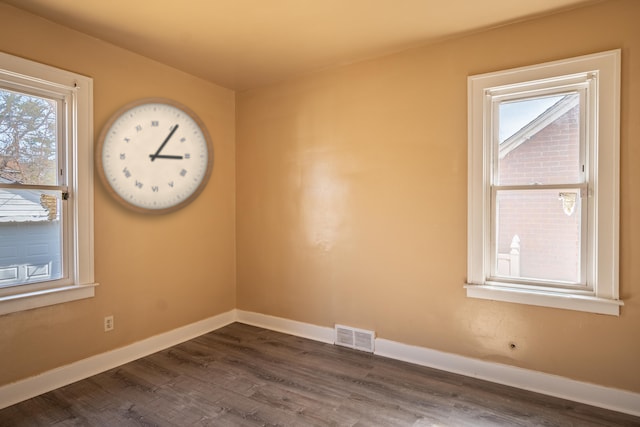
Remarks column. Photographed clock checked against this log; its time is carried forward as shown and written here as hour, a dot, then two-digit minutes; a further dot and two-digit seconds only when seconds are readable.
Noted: 3.06
